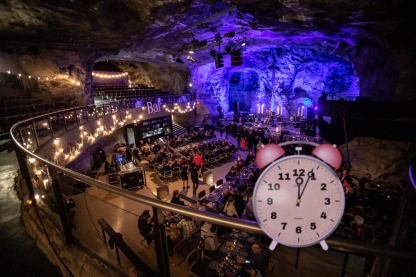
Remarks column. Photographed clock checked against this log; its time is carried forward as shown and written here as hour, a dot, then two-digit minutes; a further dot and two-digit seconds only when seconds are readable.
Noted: 12.04
